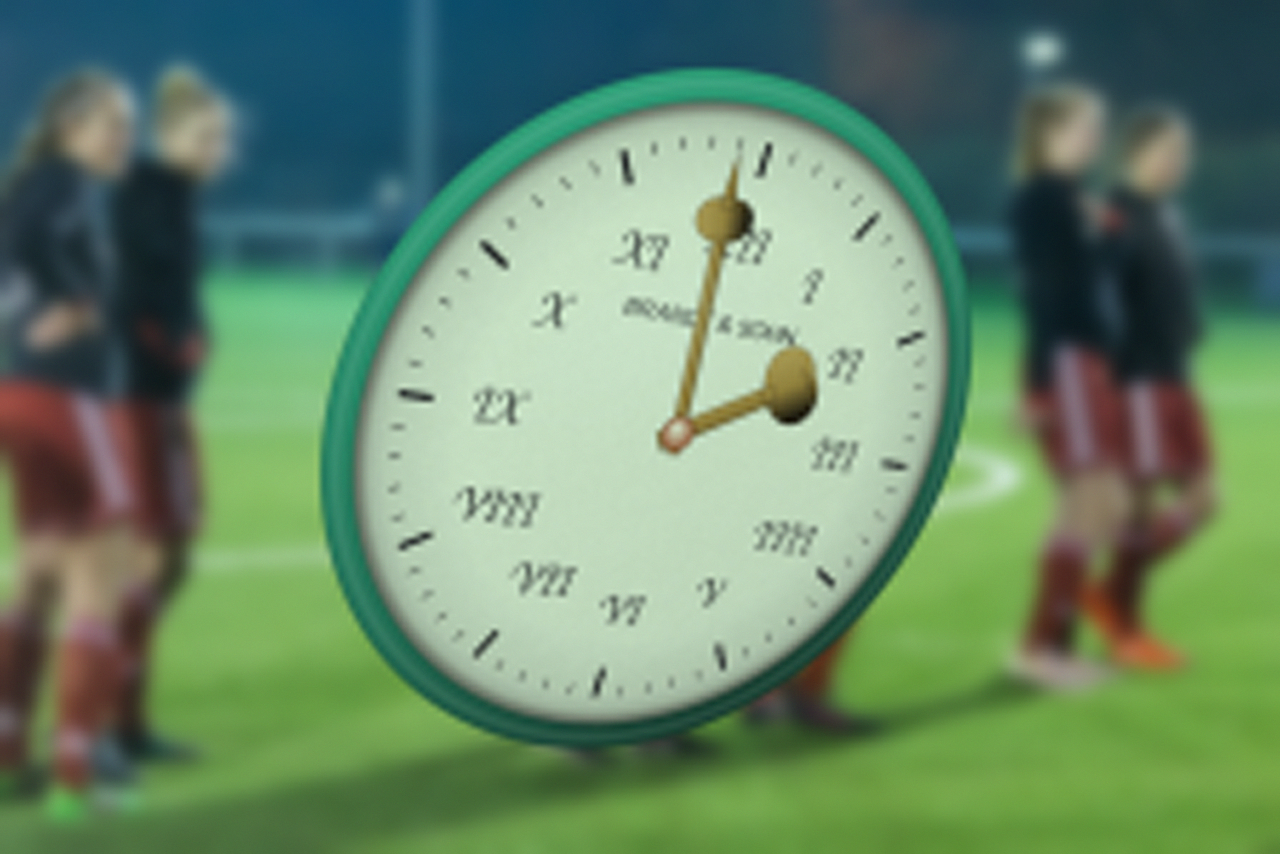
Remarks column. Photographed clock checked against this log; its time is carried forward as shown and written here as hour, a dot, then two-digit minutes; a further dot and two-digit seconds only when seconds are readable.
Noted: 1.59
